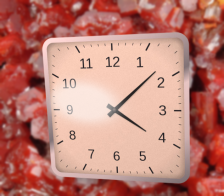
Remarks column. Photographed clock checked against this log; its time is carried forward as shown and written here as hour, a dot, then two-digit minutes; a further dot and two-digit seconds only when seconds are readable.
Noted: 4.08
